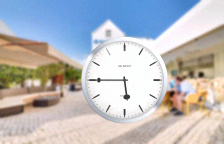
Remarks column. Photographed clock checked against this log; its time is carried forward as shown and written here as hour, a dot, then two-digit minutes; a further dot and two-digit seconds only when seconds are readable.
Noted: 5.45
